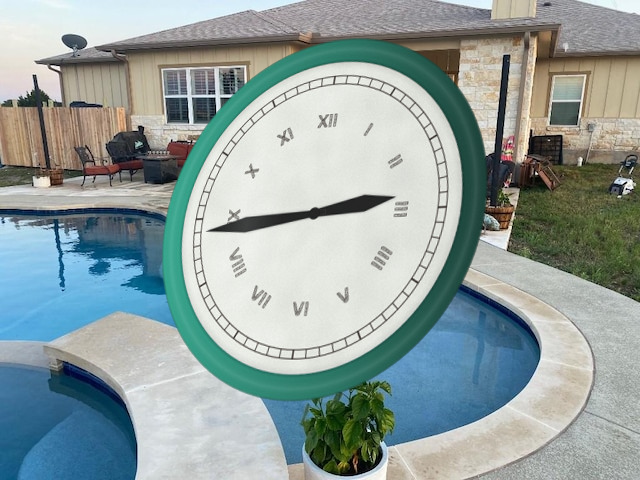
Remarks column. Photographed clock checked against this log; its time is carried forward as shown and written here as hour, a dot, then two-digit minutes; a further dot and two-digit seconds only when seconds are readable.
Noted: 2.44
